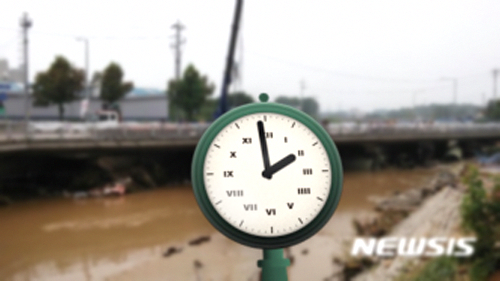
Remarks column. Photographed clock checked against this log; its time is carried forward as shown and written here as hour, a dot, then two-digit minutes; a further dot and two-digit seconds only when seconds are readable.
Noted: 1.59
